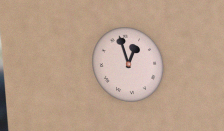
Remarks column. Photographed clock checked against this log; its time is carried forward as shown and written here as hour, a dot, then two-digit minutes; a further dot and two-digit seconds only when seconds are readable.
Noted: 12.58
